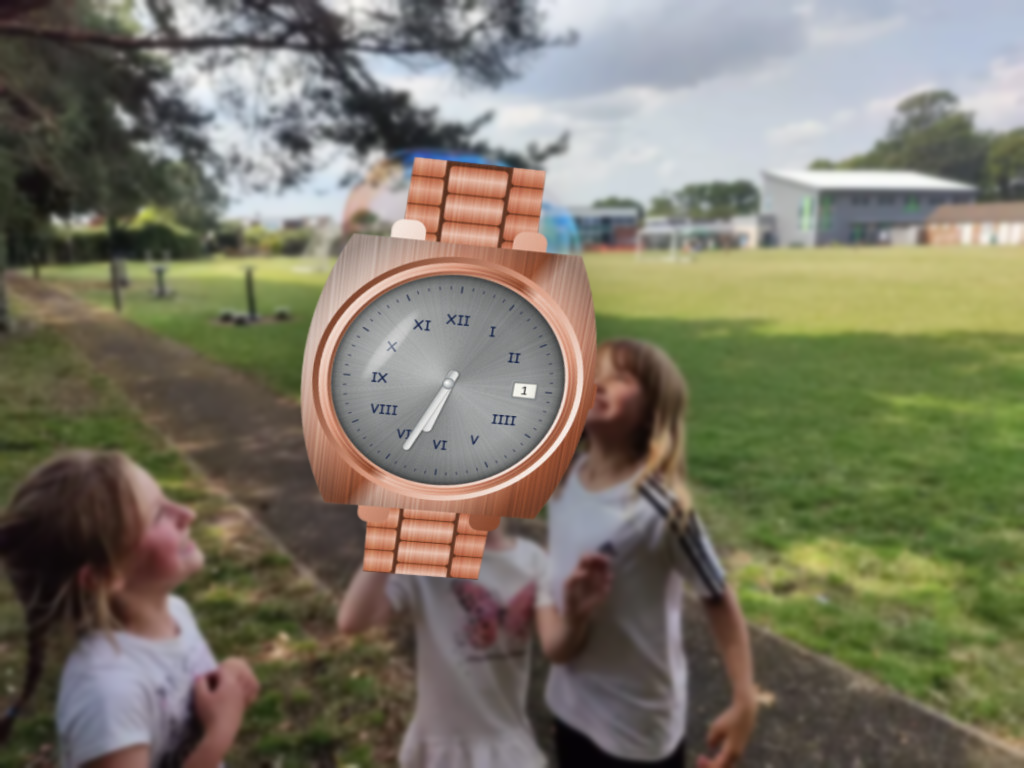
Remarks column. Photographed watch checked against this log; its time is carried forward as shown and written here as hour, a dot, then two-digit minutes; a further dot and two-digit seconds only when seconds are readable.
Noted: 6.34
